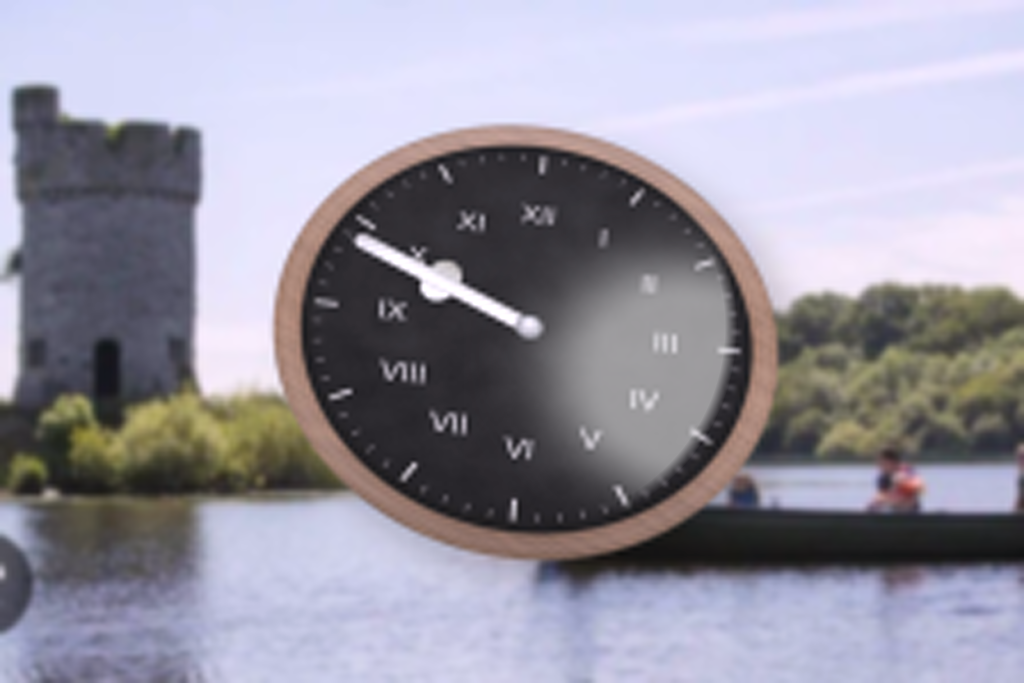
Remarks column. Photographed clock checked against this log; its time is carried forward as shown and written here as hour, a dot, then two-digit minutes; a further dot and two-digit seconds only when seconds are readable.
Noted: 9.49
